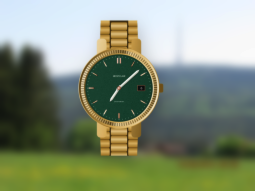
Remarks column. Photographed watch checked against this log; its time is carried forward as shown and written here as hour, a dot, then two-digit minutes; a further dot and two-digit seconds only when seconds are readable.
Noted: 7.08
